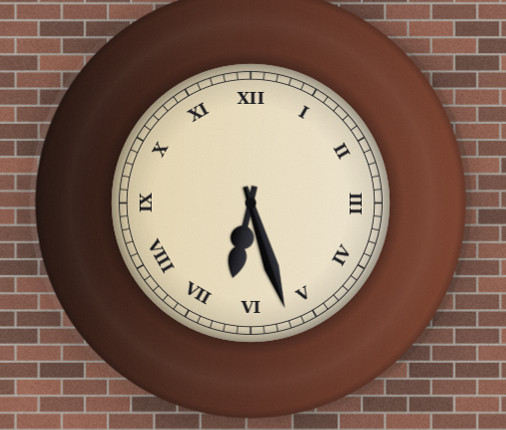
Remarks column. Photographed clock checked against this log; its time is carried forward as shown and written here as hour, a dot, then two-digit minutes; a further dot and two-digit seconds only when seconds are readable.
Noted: 6.27
